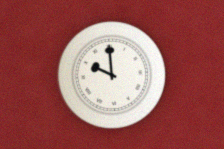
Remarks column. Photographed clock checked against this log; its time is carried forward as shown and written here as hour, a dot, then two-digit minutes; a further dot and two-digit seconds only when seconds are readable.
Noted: 10.00
